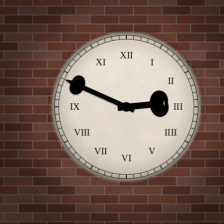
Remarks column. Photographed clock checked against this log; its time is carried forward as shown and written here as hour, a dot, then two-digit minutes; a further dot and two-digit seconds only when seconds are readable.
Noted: 2.49
